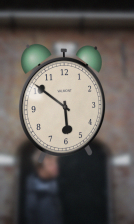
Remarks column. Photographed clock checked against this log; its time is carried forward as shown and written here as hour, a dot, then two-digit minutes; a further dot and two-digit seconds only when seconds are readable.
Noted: 5.51
